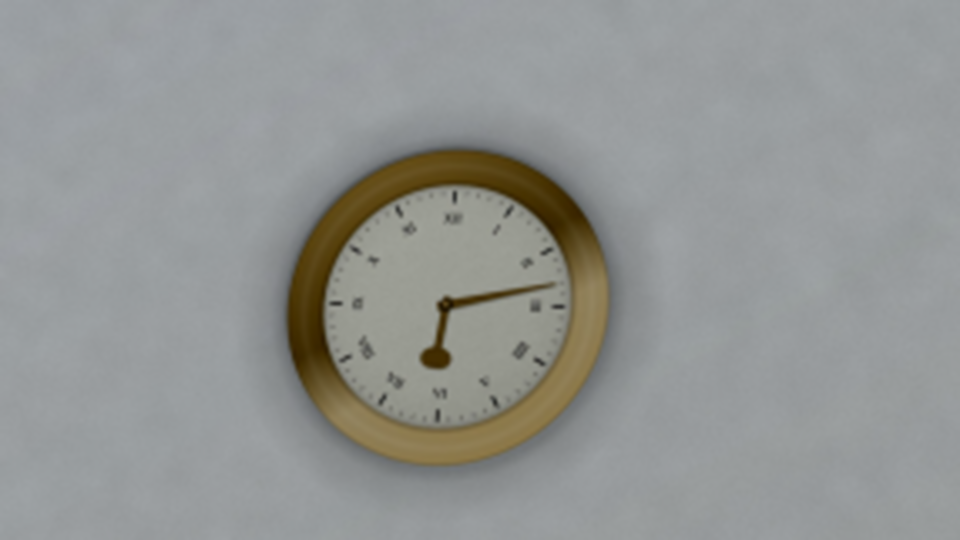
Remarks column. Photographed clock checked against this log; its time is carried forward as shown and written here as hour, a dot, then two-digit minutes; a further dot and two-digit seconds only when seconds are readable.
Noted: 6.13
